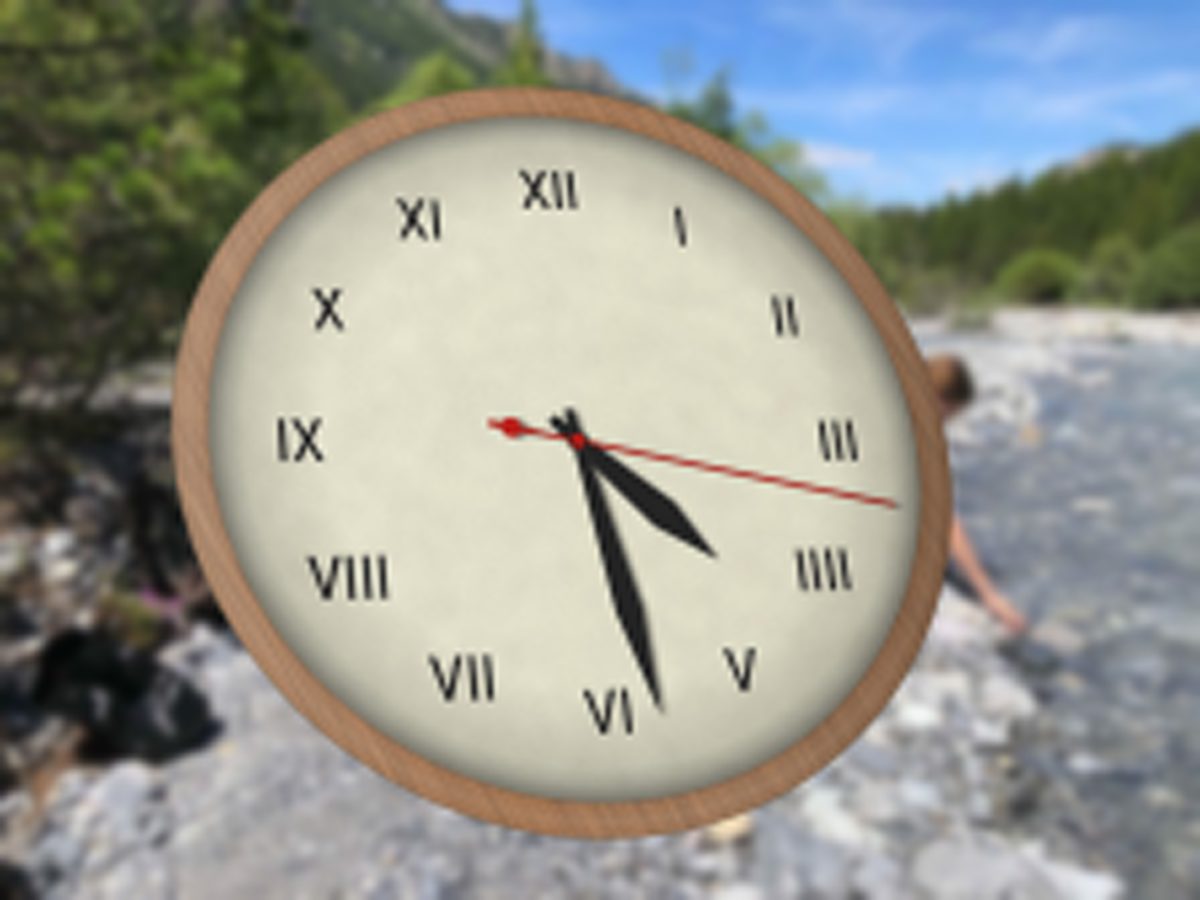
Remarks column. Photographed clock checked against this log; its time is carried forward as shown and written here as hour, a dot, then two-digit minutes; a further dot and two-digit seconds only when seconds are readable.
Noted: 4.28.17
